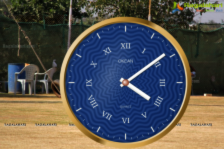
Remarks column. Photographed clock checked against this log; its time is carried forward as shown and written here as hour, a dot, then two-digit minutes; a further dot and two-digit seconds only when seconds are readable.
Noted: 4.09
